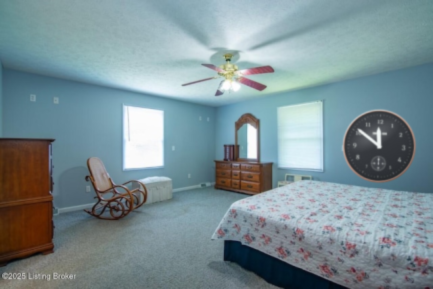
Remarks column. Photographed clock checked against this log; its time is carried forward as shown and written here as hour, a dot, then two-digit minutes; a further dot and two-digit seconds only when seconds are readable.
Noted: 11.51
